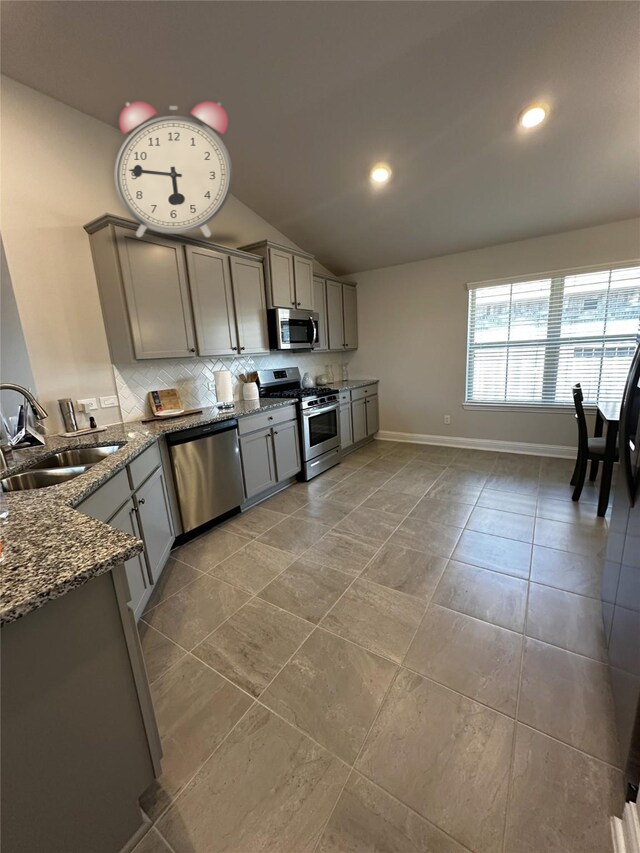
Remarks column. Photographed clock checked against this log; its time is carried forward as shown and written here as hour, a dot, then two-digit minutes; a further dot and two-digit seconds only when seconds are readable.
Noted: 5.46
